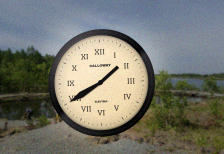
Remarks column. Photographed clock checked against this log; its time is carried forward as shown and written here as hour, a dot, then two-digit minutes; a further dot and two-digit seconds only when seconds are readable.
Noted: 1.40
